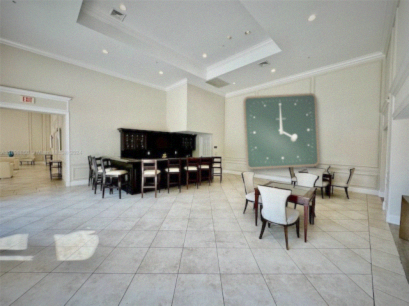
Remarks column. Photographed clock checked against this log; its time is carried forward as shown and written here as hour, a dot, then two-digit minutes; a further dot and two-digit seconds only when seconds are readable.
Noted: 4.00
